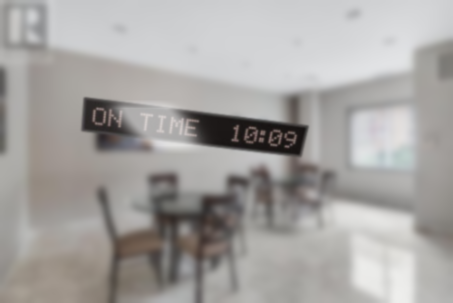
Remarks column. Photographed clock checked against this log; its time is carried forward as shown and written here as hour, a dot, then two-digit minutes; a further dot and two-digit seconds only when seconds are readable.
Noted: 10.09
